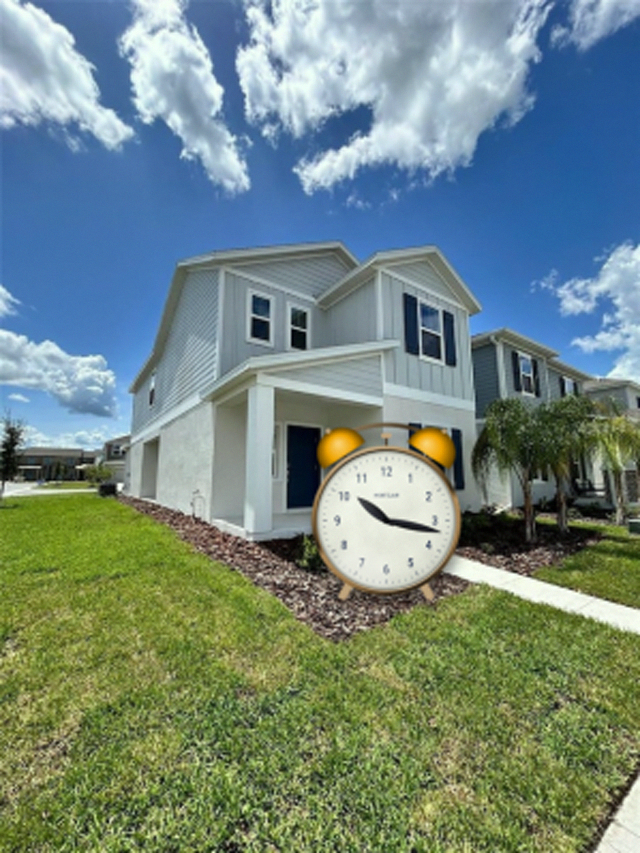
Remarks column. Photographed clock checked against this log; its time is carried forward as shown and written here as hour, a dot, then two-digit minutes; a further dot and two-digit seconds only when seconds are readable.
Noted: 10.17
